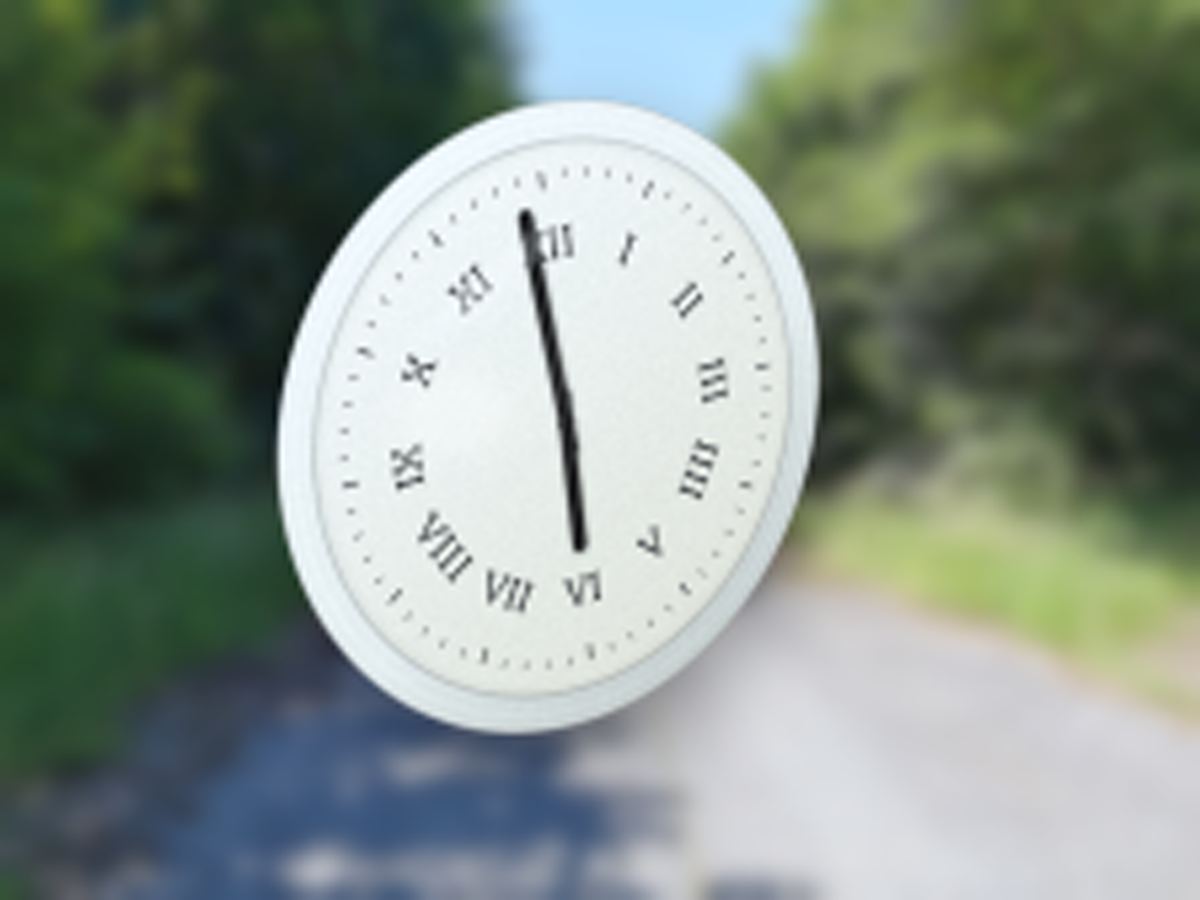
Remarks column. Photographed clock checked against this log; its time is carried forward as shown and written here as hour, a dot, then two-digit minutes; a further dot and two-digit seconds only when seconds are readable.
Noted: 5.59
